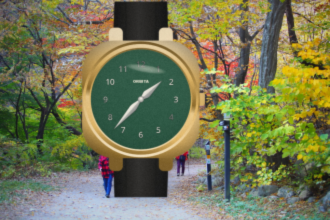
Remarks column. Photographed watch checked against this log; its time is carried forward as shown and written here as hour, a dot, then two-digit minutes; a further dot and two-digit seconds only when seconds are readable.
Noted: 1.37
